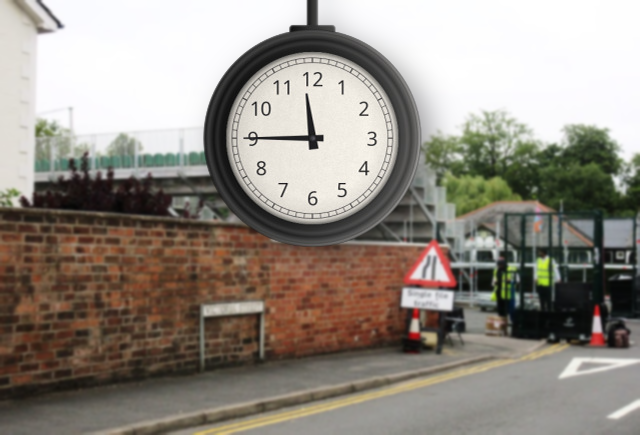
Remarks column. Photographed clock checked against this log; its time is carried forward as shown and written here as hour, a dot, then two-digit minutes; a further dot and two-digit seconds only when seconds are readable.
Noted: 11.45
